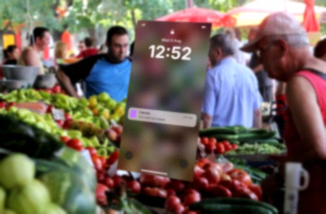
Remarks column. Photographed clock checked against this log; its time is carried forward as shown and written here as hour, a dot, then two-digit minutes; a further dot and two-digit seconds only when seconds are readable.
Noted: 12.52
